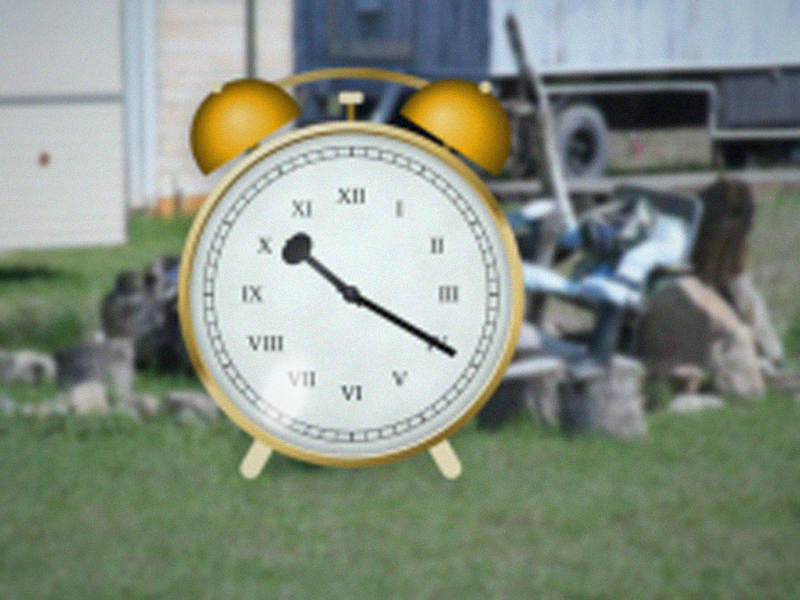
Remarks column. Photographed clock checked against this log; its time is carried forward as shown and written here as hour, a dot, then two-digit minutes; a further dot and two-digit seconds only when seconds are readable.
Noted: 10.20
